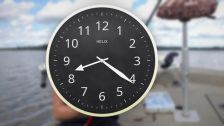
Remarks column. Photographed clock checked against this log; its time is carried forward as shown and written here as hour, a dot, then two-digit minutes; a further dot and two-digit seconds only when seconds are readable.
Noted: 8.21
